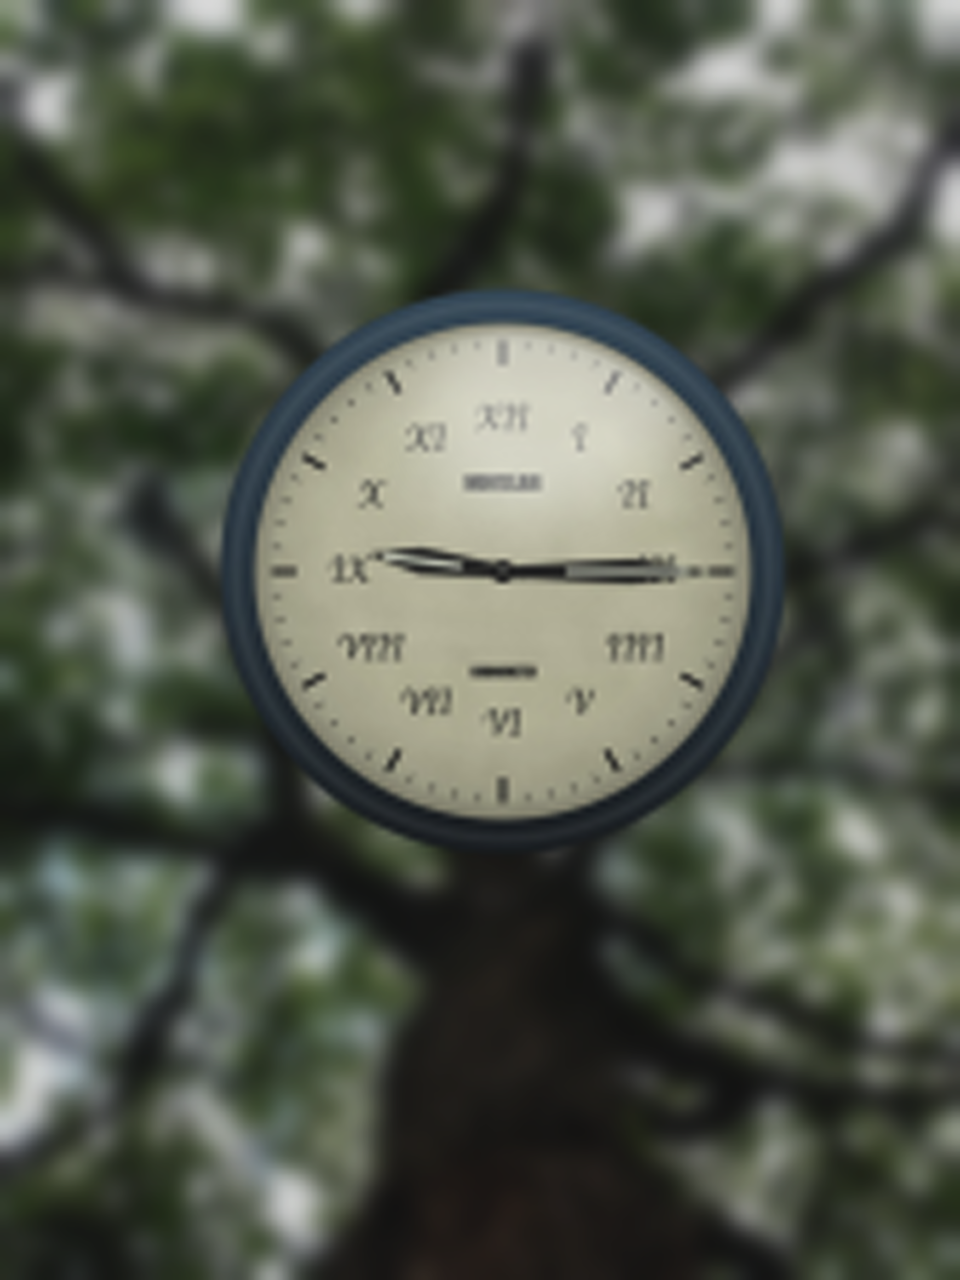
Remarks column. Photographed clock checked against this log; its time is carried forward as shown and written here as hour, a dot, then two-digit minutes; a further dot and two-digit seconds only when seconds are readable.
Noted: 9.15
